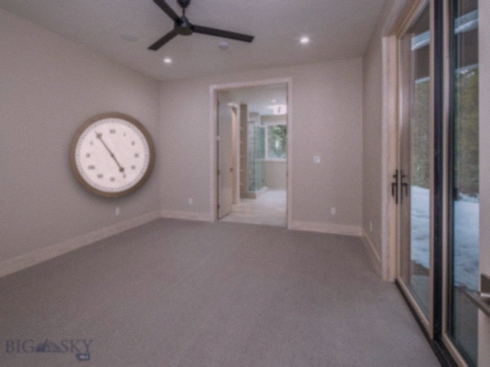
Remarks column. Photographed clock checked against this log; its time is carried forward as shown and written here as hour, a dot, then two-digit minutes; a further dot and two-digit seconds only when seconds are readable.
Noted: 4.54
